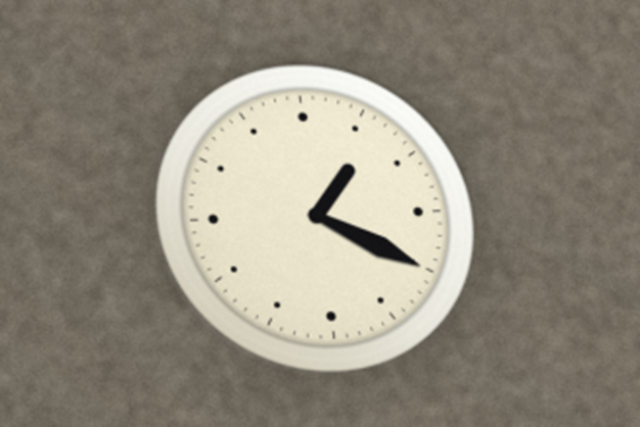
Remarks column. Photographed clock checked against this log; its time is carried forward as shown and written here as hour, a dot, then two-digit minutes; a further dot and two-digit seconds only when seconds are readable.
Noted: 1.20
